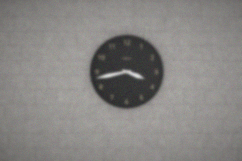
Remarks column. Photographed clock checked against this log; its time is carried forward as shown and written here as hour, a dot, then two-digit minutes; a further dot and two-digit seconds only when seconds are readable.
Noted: 3.43
